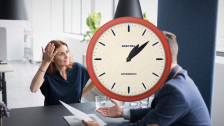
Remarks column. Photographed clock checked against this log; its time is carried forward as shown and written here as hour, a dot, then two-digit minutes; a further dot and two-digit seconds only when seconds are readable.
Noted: 1.08
